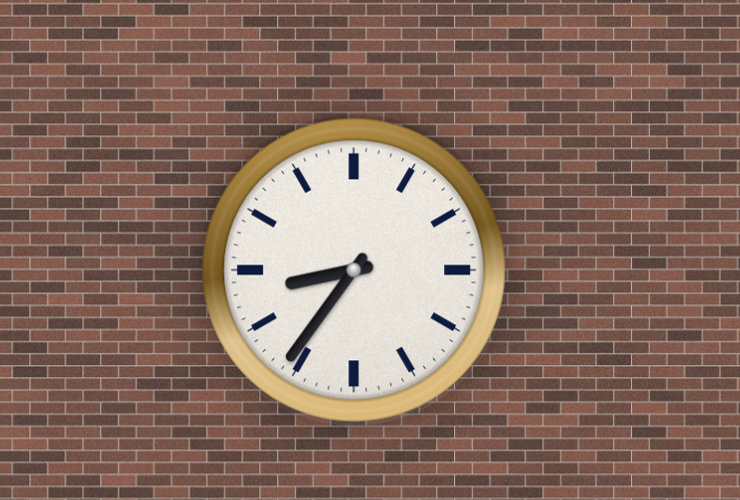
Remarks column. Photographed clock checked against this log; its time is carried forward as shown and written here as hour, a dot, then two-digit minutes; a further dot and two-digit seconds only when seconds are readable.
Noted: 8.36
